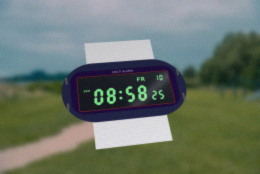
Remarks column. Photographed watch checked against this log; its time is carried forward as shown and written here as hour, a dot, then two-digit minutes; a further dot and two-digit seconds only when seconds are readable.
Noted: 8.58.25
